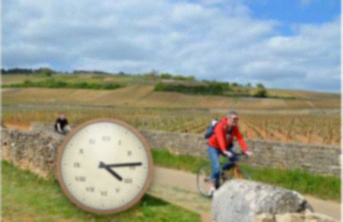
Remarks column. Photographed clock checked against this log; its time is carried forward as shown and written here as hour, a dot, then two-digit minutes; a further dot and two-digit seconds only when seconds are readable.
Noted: 4.14
